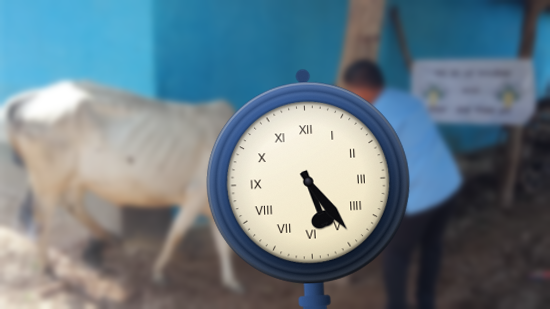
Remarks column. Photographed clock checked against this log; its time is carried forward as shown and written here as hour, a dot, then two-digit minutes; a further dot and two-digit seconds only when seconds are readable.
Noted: 5.24
